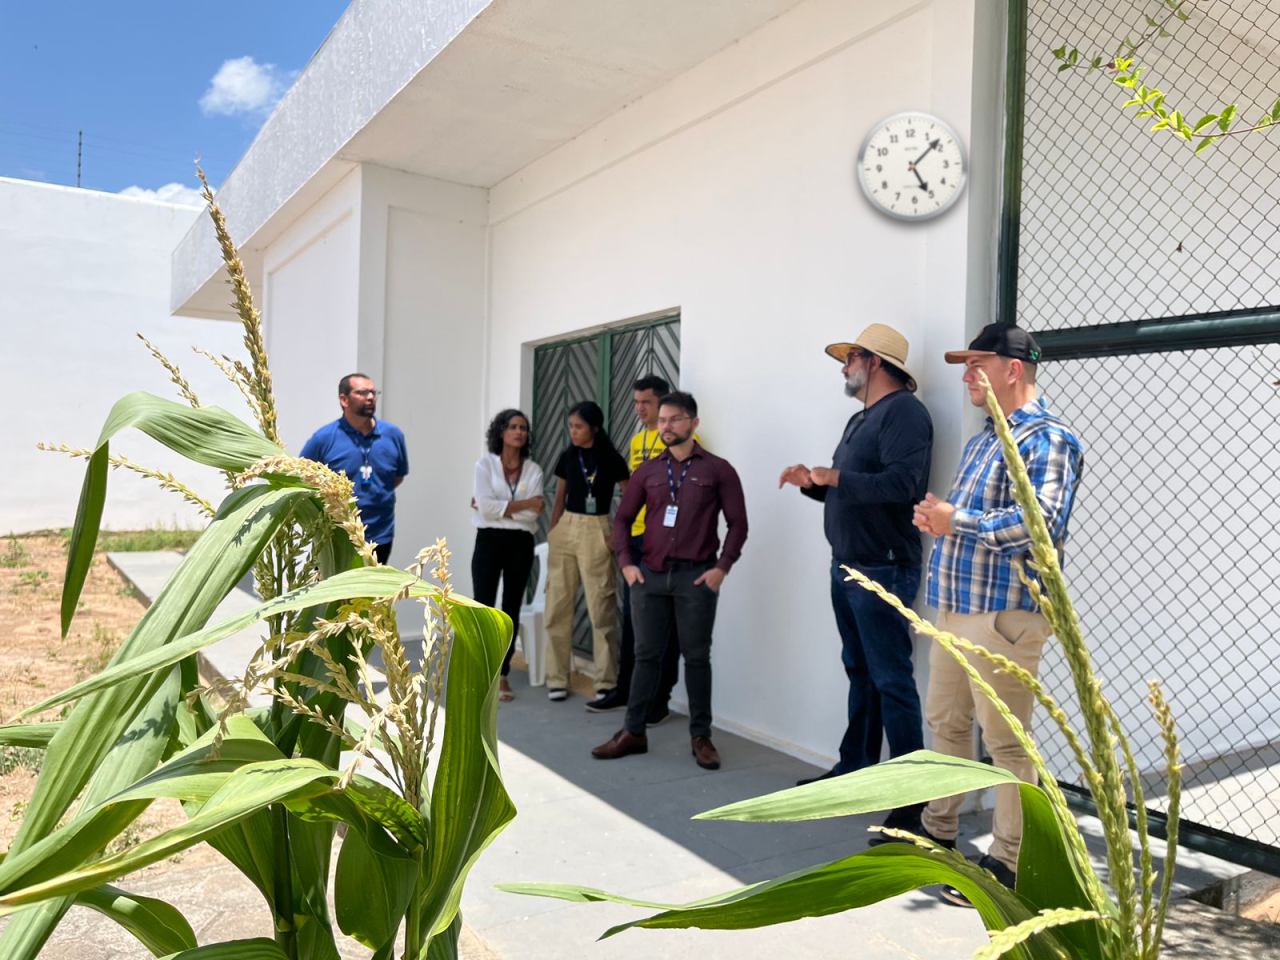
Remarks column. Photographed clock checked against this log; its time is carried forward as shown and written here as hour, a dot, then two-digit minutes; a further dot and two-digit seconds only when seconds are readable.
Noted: 5.08
